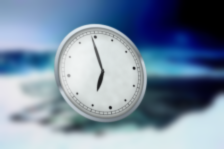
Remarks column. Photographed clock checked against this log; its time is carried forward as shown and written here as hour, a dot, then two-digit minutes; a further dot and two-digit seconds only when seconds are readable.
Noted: 6.59
